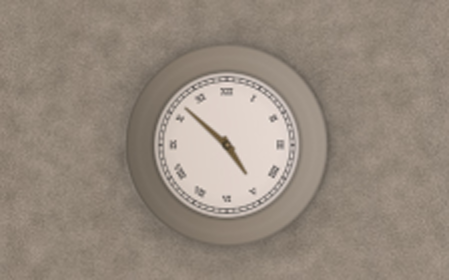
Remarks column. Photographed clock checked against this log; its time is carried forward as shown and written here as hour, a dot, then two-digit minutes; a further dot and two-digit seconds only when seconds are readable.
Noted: 4.52
